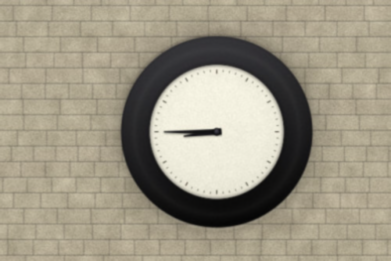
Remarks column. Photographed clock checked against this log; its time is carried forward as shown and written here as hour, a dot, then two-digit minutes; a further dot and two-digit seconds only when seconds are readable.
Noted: 8.45
